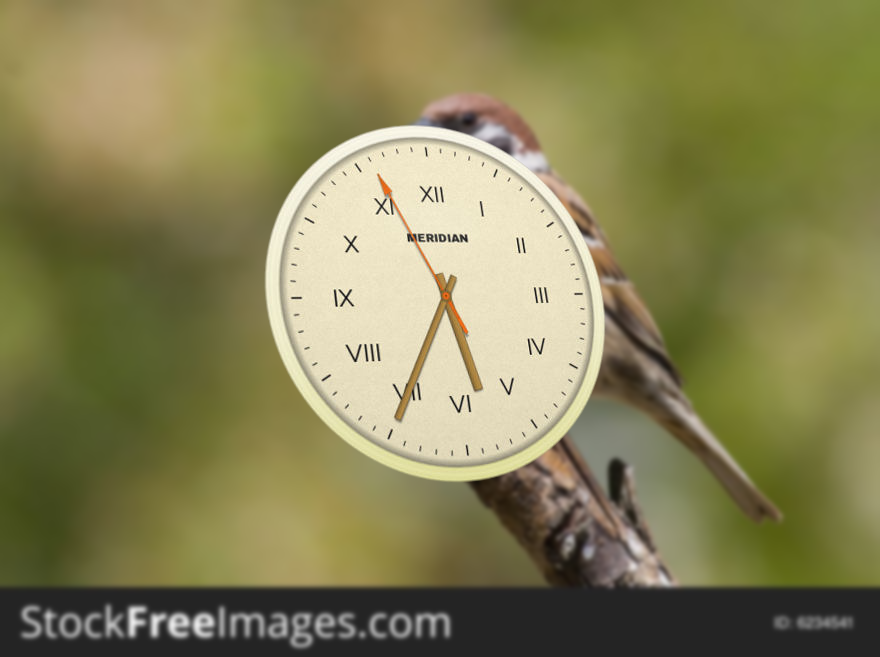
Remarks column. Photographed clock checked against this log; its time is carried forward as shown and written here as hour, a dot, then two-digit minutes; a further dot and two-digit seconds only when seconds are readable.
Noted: 5.34.56
